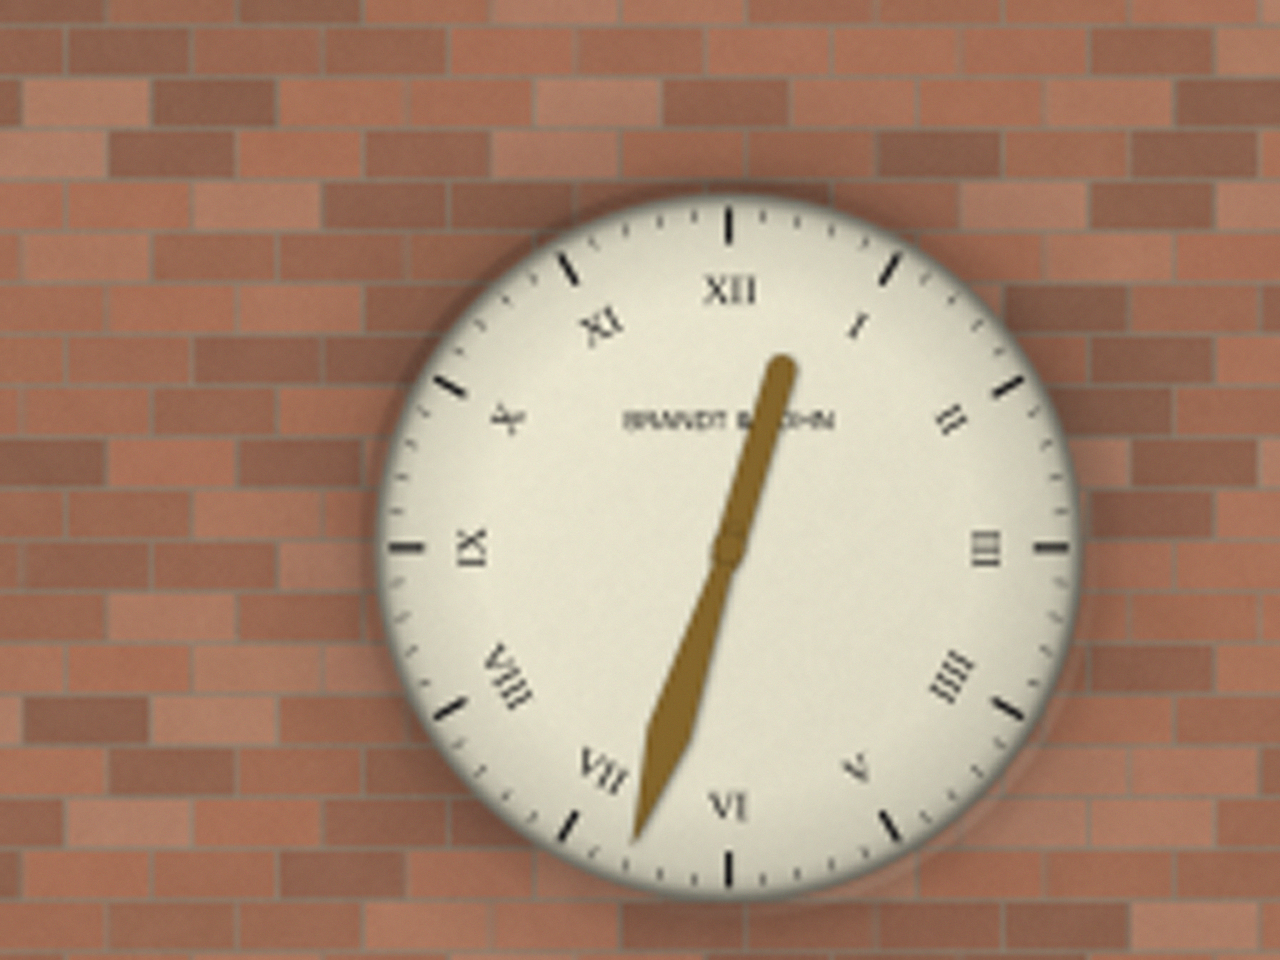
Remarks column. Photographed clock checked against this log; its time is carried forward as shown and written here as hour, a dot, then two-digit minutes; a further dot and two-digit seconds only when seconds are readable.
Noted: 12.33
